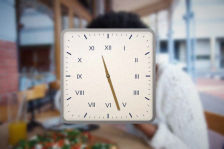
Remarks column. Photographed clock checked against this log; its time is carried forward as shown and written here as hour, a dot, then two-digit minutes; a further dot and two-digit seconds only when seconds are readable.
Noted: 11.27
